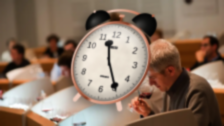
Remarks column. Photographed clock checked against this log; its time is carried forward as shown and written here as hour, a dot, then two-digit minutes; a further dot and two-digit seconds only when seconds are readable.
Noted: 11.25
